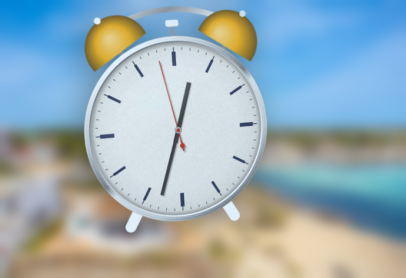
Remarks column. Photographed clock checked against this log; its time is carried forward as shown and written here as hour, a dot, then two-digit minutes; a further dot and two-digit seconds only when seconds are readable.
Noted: 12.32.58
